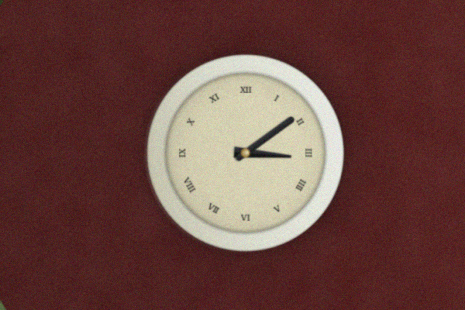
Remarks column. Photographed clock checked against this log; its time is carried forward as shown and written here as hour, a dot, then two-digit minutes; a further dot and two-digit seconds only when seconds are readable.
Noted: 3.09
